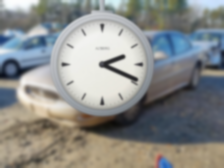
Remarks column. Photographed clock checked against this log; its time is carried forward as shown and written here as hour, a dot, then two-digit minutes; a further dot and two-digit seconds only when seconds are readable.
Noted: 2.19
